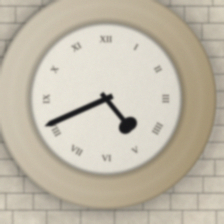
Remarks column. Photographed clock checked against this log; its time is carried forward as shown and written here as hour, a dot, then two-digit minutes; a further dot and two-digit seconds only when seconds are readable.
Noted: 4.41
